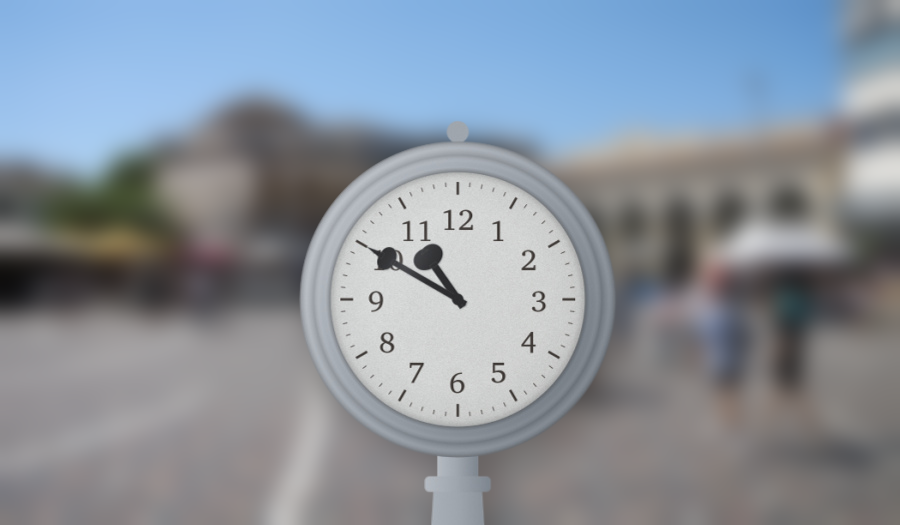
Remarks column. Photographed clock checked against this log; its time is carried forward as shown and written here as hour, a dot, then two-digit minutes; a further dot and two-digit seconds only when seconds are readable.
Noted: 10.50
